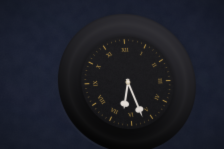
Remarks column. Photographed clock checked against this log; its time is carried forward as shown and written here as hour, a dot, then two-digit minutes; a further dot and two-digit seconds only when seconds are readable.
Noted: 6.27
